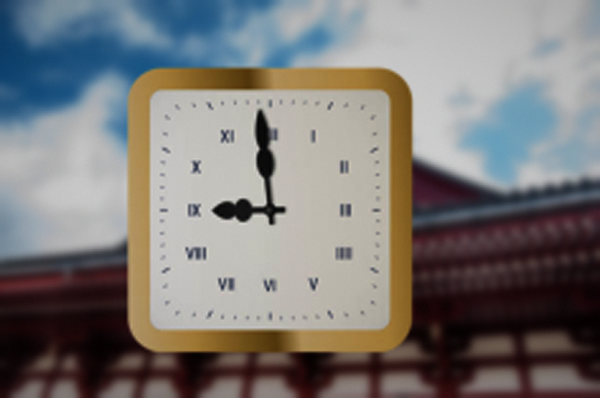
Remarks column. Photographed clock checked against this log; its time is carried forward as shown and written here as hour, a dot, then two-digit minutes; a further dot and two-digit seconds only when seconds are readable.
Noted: 8.59
